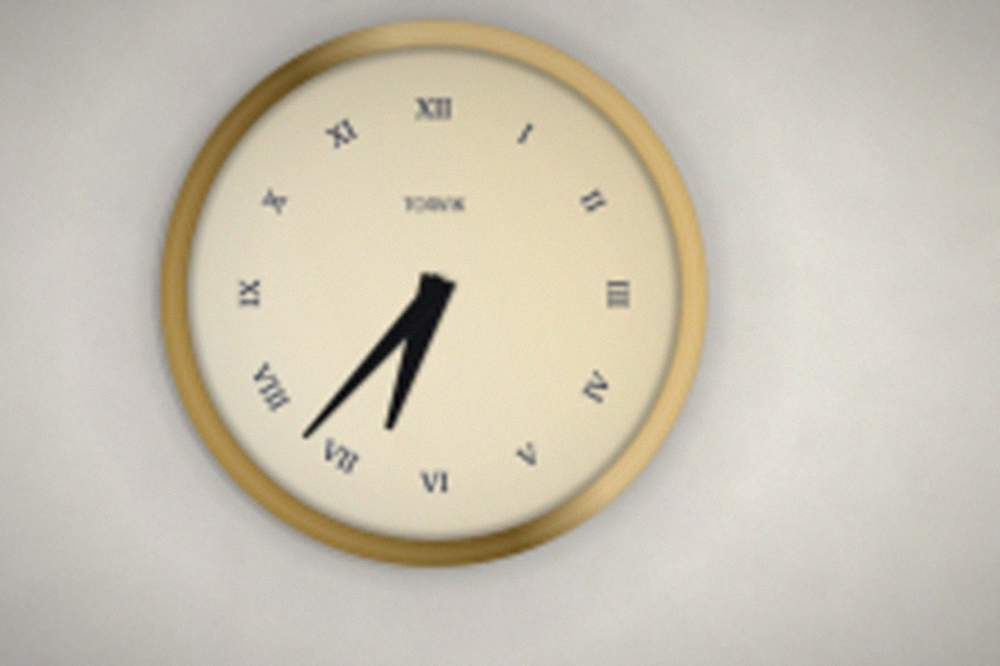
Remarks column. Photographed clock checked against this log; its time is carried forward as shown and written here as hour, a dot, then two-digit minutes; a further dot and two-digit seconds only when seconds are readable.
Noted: 6.37
